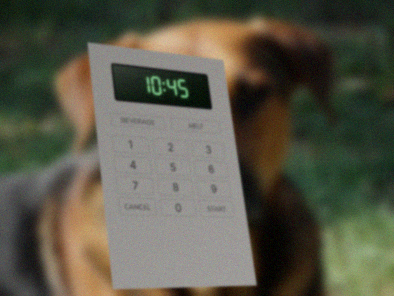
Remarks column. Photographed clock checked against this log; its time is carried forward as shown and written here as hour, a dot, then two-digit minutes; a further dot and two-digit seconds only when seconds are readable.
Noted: 10.45
